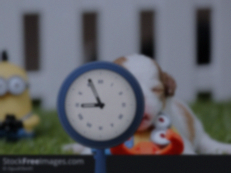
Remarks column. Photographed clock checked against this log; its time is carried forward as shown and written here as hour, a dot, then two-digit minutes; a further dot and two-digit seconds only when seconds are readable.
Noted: 8.56
